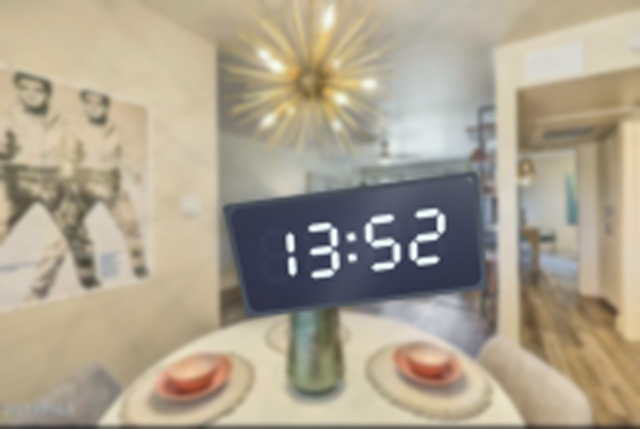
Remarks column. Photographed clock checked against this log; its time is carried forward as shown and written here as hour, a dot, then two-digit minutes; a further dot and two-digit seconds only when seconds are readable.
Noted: 13.52
